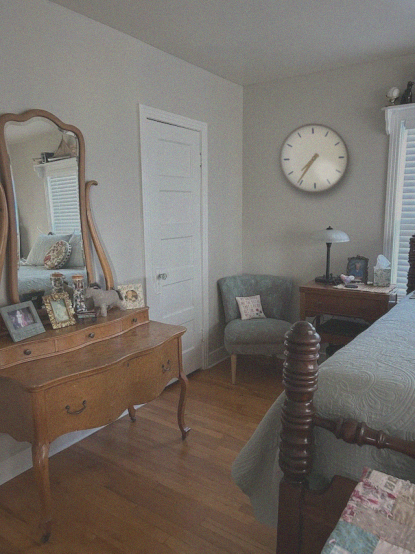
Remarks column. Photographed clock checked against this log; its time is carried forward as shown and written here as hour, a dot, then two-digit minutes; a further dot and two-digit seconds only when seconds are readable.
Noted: 7.36
